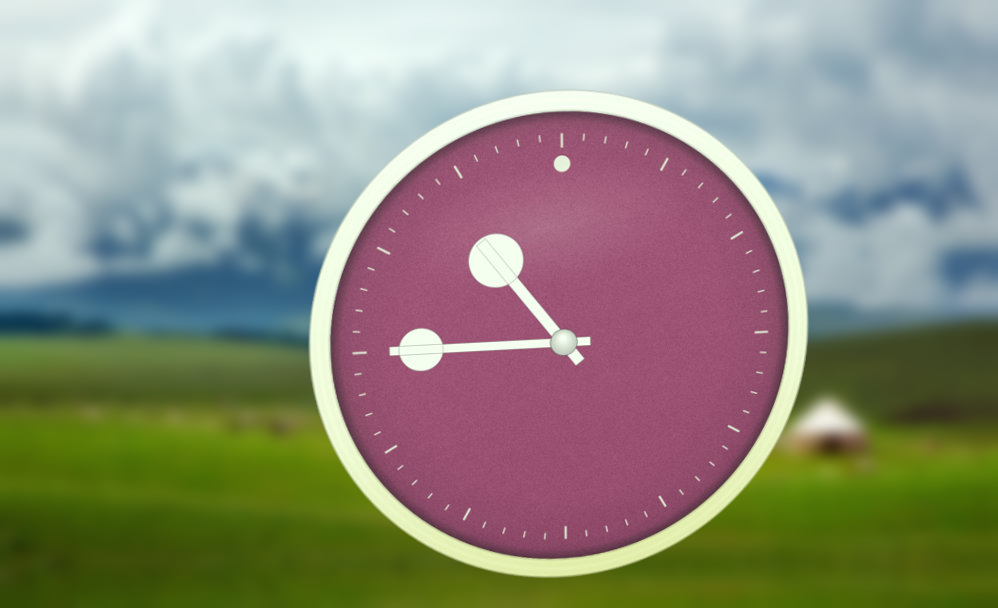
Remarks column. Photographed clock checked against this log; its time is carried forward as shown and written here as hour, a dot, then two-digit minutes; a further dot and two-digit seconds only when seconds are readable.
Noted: 10.45
